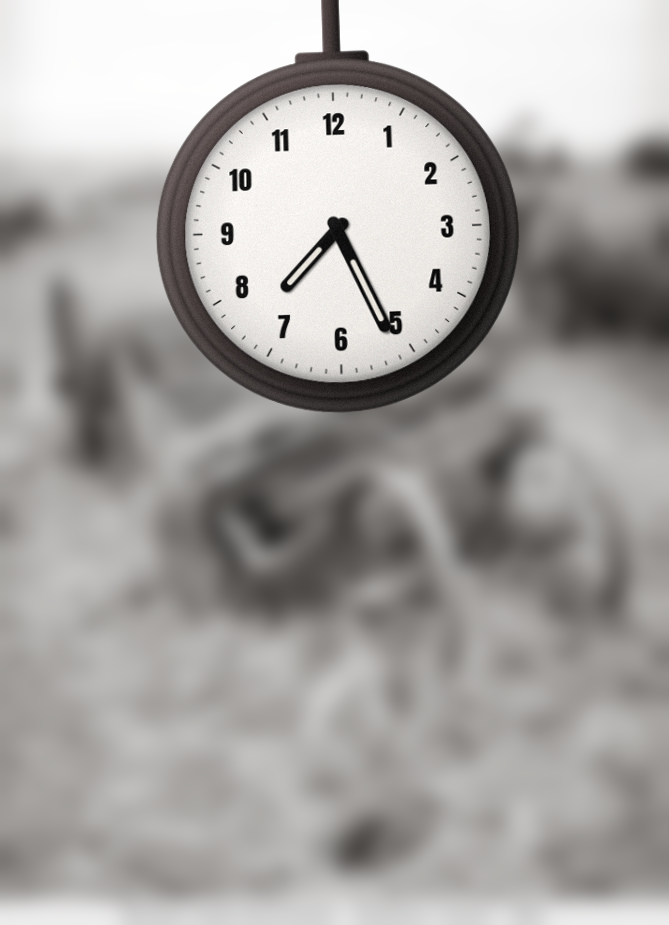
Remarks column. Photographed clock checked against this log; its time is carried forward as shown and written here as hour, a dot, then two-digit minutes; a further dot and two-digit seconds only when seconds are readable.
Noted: 7.26
